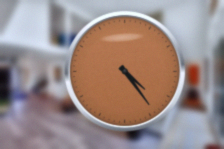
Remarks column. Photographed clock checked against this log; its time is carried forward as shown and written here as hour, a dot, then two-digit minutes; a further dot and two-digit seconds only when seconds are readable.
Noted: 4.24
